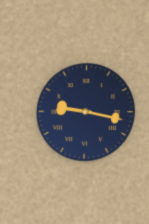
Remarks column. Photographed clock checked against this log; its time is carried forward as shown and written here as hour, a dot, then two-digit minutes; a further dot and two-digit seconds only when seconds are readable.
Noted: 9.17
